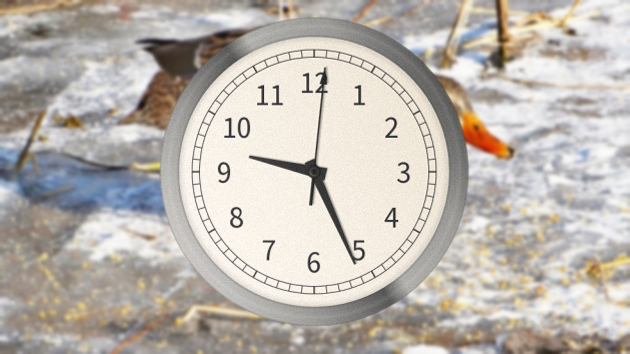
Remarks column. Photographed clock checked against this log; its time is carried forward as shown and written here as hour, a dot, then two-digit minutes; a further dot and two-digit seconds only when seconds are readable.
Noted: 9.26.01
